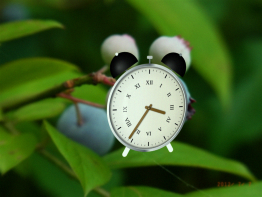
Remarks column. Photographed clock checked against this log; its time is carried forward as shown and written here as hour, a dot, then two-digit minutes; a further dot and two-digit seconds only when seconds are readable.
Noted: 3.36
